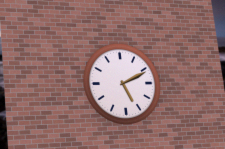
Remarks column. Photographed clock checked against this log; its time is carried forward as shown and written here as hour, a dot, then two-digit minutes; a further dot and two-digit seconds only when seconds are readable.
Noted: 5.11
